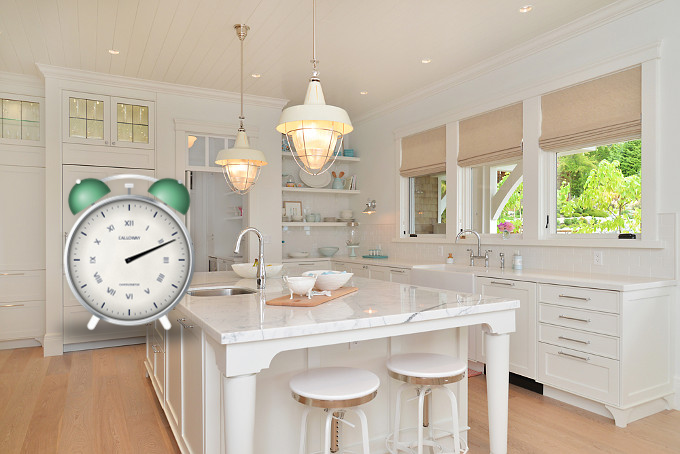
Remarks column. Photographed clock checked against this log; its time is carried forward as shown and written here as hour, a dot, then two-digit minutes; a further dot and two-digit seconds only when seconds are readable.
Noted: 2.11
